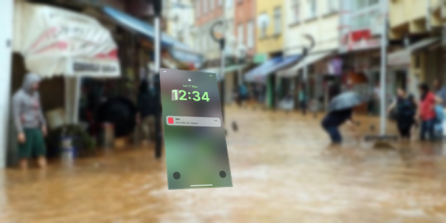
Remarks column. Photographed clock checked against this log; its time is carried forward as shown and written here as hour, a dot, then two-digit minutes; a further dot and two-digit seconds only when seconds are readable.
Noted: 12.34
